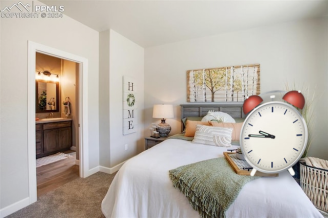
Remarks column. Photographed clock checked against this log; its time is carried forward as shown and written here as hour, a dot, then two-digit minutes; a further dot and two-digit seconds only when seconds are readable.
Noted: 9.46
